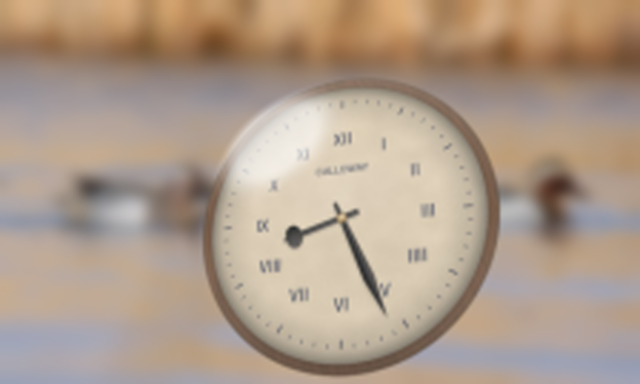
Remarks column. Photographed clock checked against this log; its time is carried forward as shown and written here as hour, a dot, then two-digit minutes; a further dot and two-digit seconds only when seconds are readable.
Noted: 8.26
